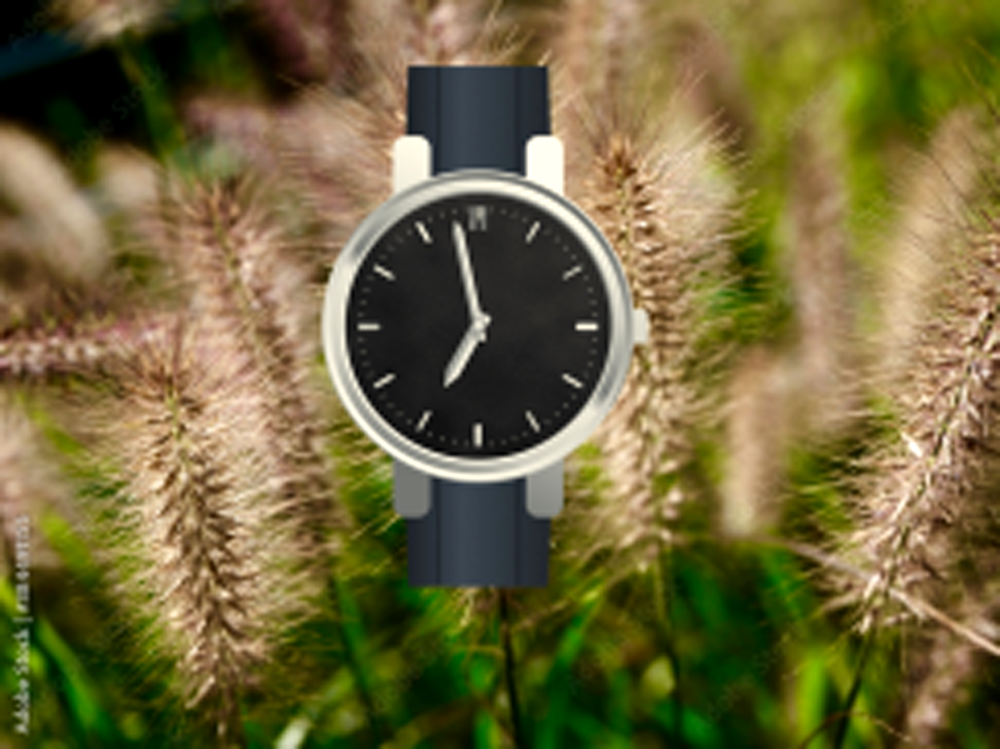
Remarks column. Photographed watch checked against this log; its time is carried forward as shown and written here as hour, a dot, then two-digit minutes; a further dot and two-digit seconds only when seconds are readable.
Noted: 6.58
